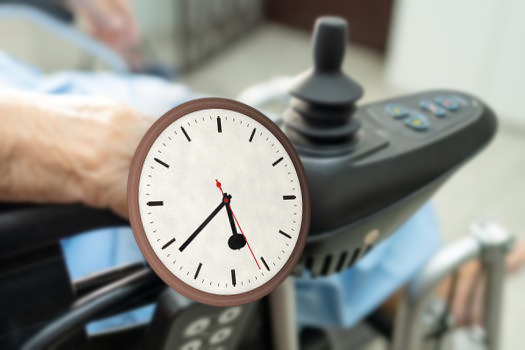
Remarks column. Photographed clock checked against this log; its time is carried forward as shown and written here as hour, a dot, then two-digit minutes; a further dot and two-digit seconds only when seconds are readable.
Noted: 5.38.26
